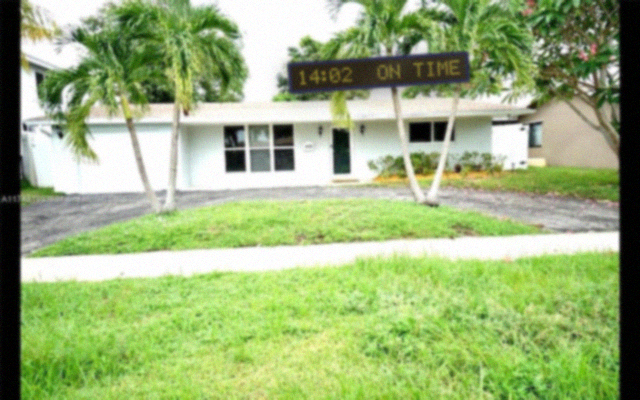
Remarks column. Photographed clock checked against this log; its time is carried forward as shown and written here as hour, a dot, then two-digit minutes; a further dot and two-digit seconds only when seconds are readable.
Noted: 14.02
